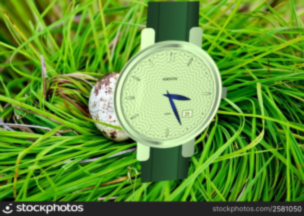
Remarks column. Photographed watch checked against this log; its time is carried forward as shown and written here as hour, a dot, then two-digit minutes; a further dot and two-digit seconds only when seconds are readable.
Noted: 3.26
